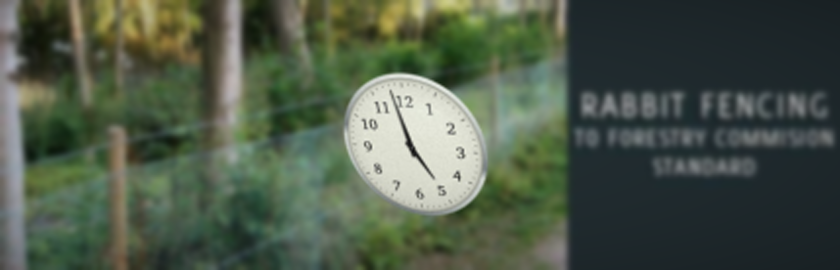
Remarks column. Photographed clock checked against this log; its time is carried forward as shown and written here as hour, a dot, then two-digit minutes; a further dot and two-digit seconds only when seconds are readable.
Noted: 4.58
